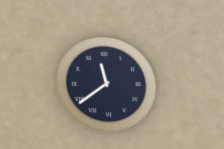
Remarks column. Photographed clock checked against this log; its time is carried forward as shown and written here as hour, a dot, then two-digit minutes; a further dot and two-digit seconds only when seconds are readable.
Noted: 11.39
